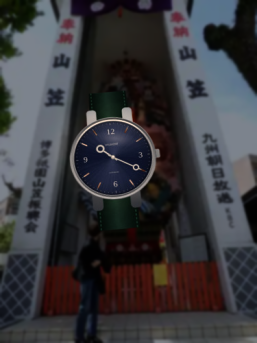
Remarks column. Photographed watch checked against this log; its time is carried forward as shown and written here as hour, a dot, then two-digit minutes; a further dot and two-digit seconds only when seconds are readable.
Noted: 10.20
